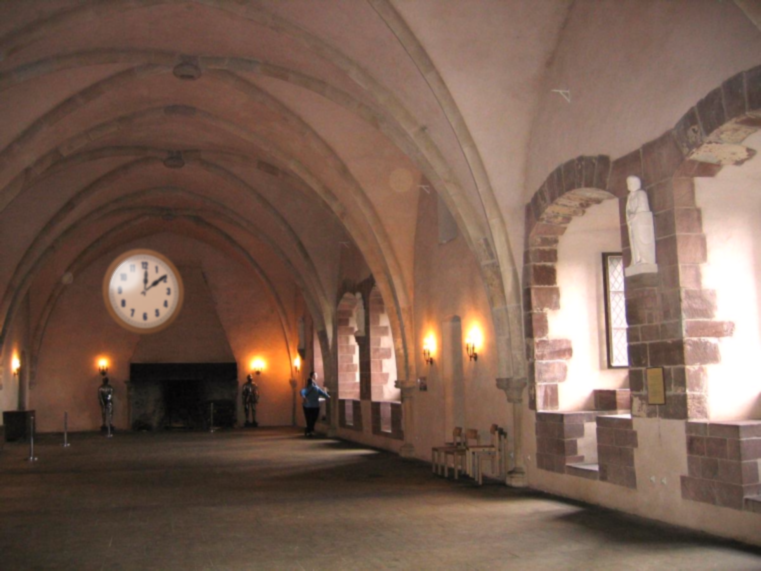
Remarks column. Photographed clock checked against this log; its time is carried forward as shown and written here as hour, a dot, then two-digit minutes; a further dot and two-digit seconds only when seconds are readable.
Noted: 12.09
